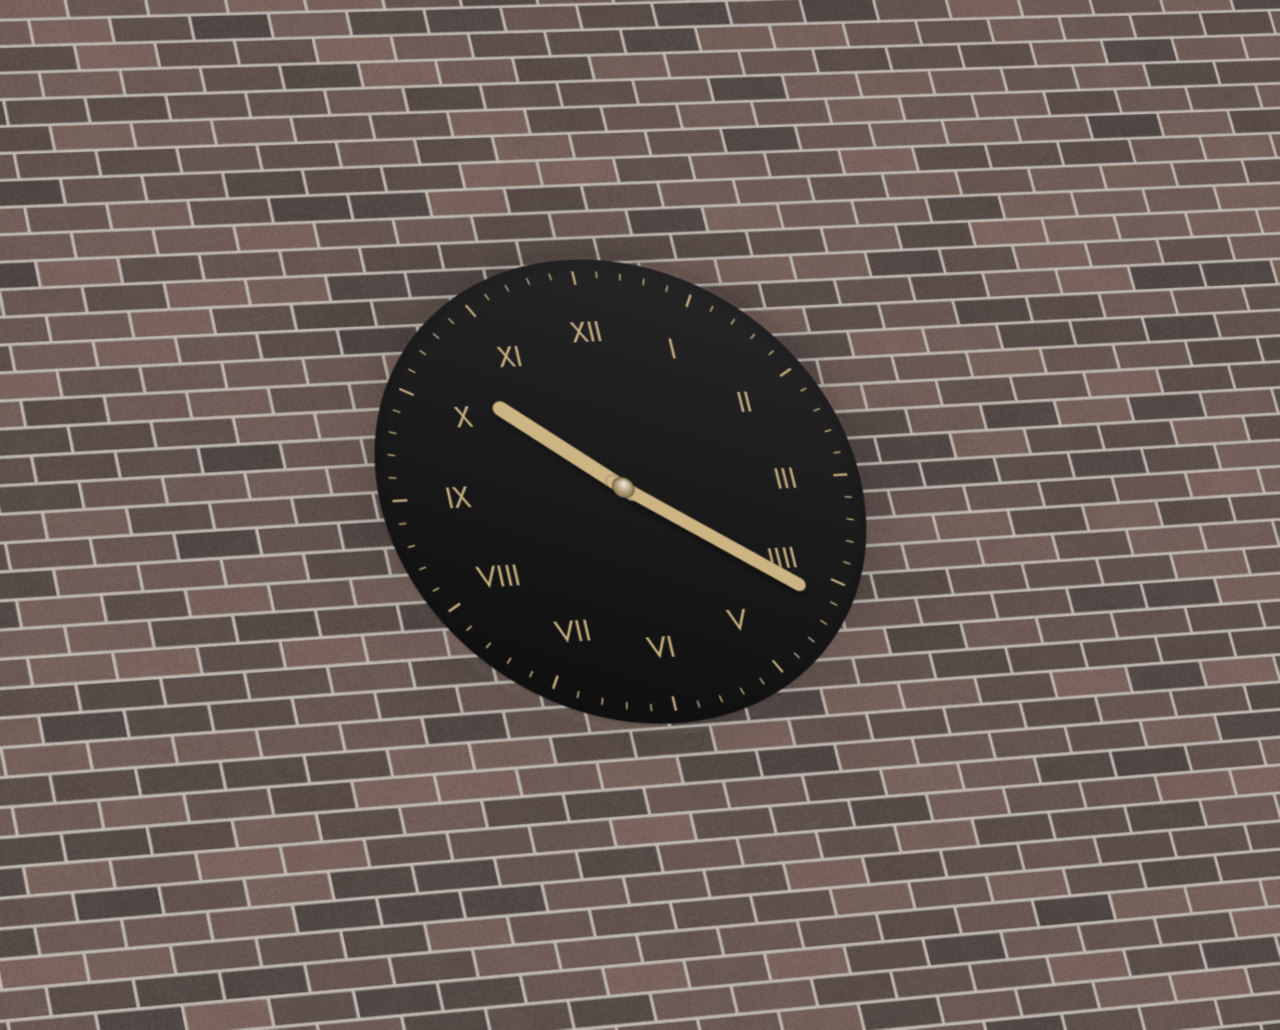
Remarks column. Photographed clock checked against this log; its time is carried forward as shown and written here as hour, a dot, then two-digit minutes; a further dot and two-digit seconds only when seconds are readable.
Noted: 10.21
